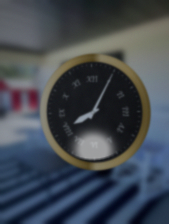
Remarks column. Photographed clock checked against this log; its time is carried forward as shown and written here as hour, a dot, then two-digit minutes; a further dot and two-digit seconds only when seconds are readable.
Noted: 8.05
